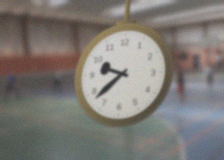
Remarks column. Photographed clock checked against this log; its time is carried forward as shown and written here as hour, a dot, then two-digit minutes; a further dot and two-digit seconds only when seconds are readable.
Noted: 9.38
